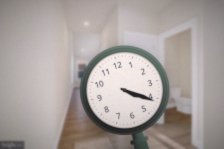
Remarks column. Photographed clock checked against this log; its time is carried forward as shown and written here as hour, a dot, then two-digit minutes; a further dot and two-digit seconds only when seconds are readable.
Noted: 4.21
